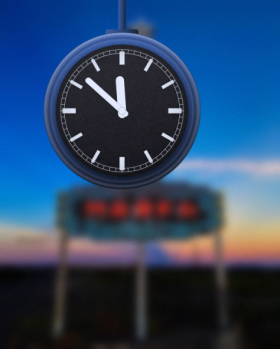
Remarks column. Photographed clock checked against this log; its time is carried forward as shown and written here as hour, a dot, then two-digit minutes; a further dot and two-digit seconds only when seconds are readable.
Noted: 11.52
